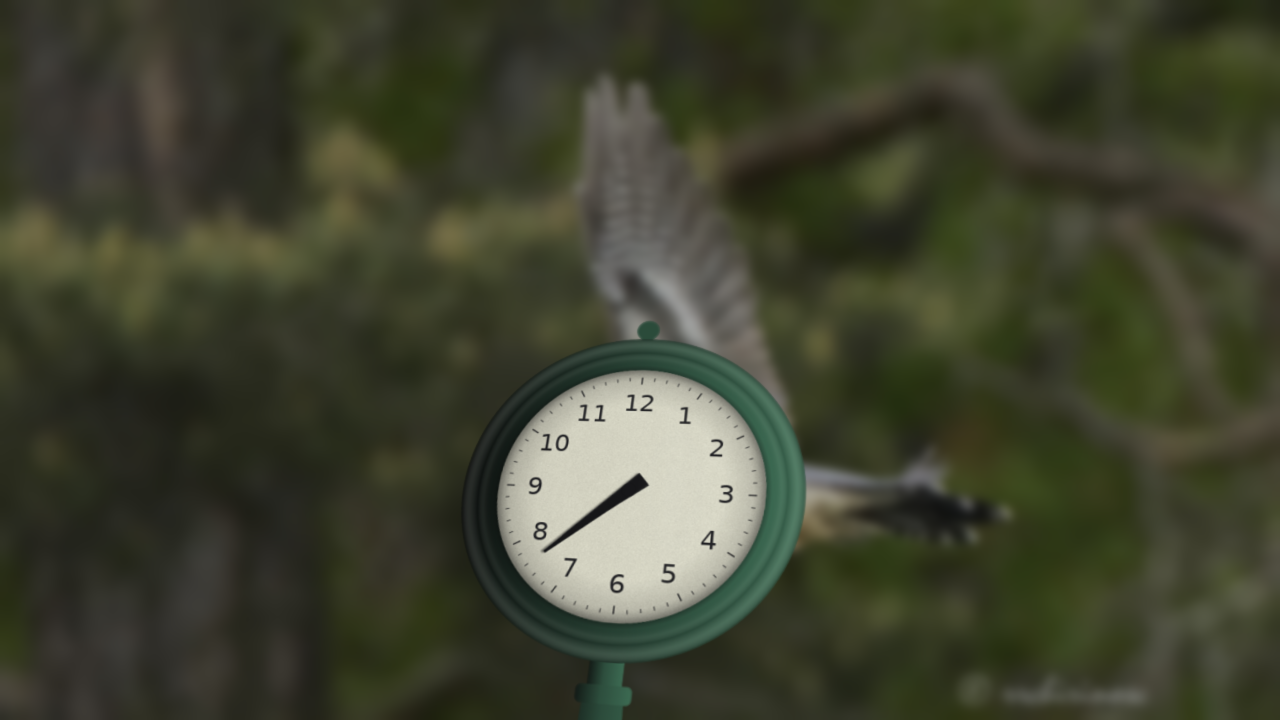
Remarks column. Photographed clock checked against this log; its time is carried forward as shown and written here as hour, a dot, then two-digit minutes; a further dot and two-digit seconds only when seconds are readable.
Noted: 7.38
